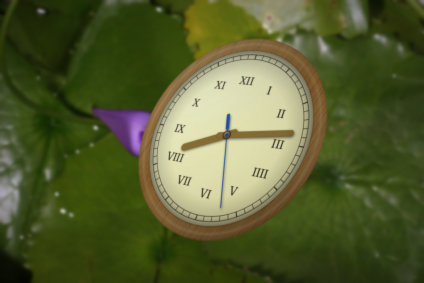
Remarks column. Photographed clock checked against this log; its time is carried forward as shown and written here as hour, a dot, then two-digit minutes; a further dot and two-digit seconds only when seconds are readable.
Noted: 8.13.27
